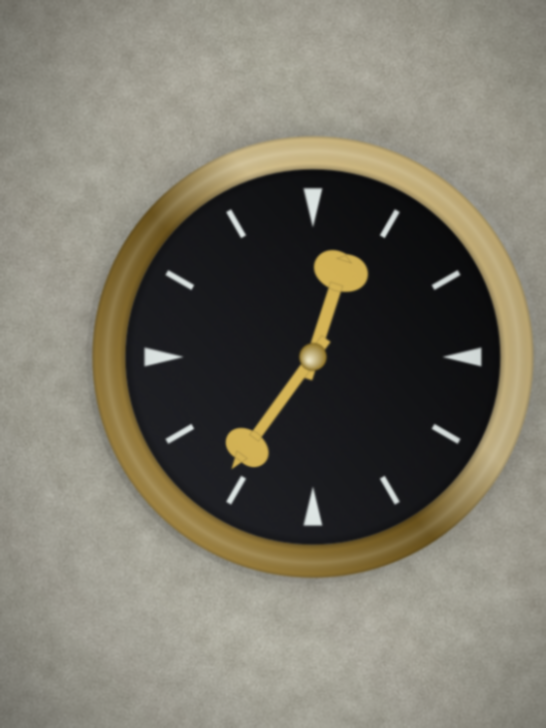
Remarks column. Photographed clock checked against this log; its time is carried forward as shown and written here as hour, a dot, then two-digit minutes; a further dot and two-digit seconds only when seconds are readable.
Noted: 12.36
